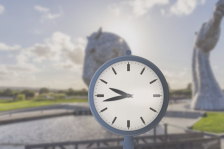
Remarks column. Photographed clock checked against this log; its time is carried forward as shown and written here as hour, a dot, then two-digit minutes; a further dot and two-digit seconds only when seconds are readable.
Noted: 9.43
